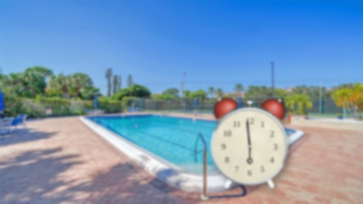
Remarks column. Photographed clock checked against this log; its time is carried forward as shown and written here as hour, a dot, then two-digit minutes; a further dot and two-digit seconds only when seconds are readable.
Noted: 5.59
